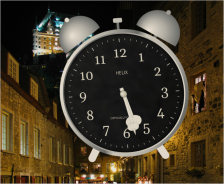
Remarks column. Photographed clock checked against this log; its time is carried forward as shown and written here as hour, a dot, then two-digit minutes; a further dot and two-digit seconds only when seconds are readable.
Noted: 5.28
